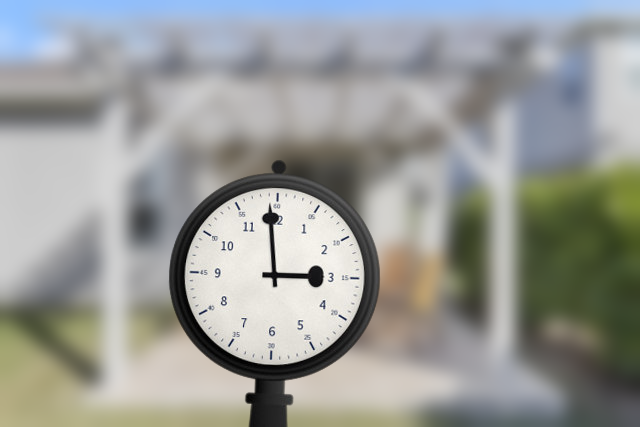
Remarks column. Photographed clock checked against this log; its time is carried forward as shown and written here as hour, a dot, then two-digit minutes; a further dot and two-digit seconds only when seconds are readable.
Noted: 2.59
